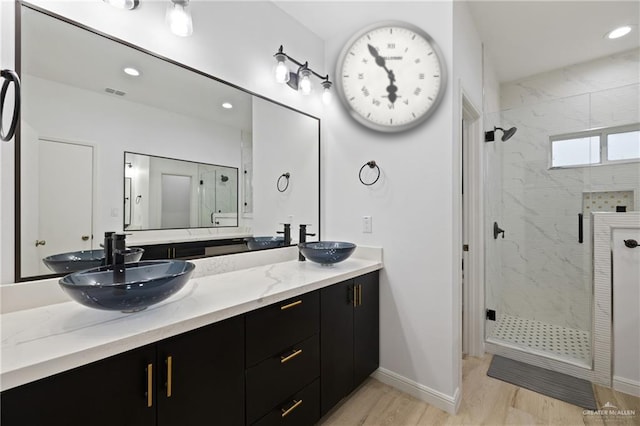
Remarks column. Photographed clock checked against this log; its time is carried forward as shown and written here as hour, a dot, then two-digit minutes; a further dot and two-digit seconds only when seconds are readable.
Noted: 5.54
